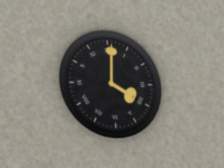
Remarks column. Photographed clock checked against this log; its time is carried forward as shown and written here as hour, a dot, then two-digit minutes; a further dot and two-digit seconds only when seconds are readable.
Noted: 4.01
